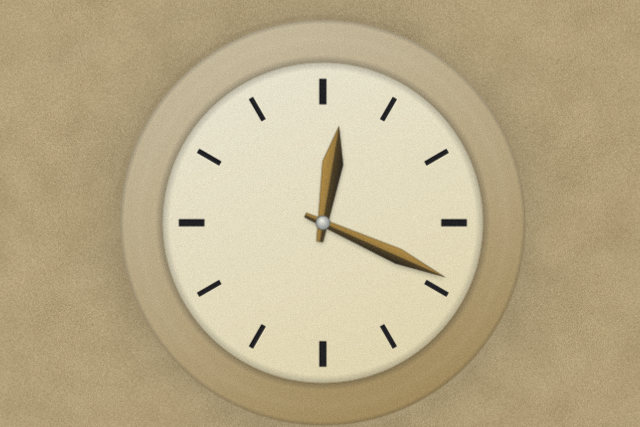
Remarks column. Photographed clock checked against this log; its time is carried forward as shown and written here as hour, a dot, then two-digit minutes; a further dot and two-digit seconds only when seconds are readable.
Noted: 12.19
